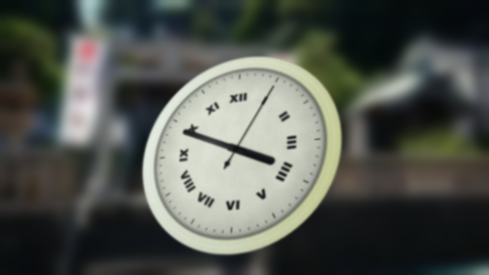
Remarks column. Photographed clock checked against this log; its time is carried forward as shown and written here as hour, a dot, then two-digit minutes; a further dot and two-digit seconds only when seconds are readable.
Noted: 3.49.05
